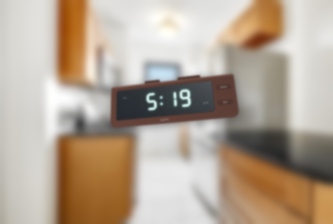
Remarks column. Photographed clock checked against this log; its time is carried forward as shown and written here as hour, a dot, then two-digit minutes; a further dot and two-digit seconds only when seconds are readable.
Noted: 5.19
